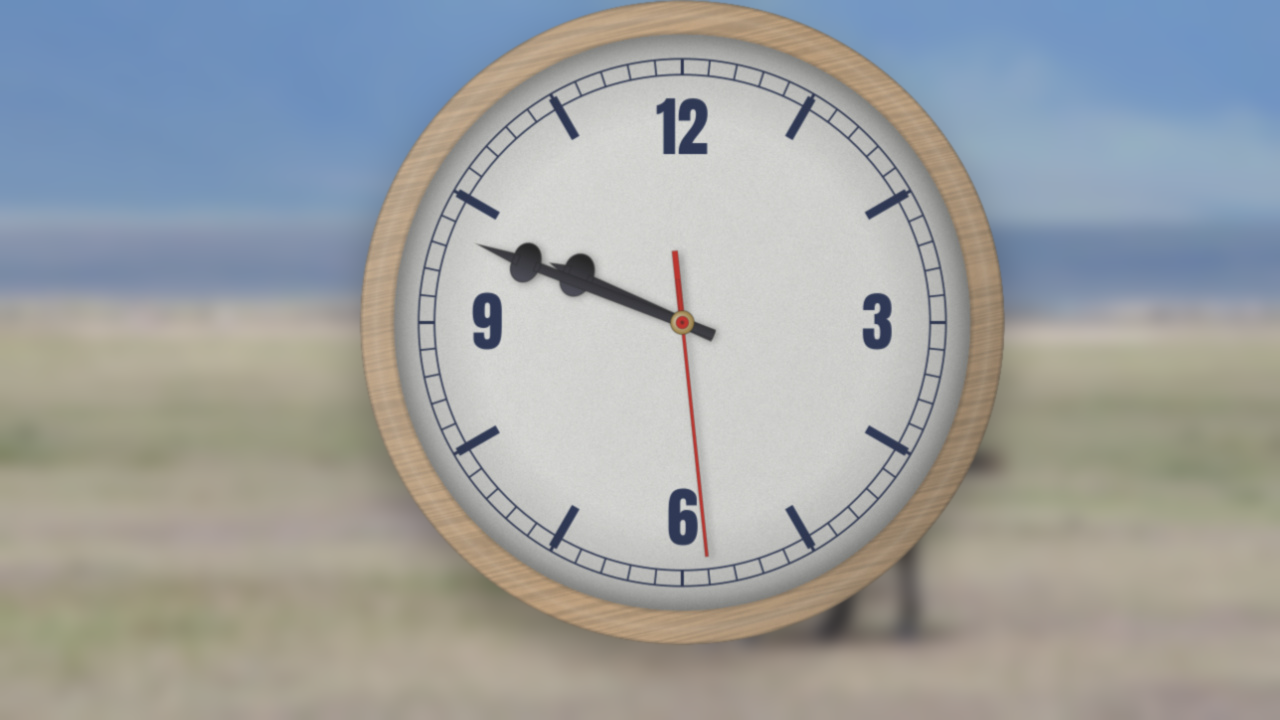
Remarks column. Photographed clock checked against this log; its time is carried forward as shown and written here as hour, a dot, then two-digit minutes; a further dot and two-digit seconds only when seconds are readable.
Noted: 9.48.29
